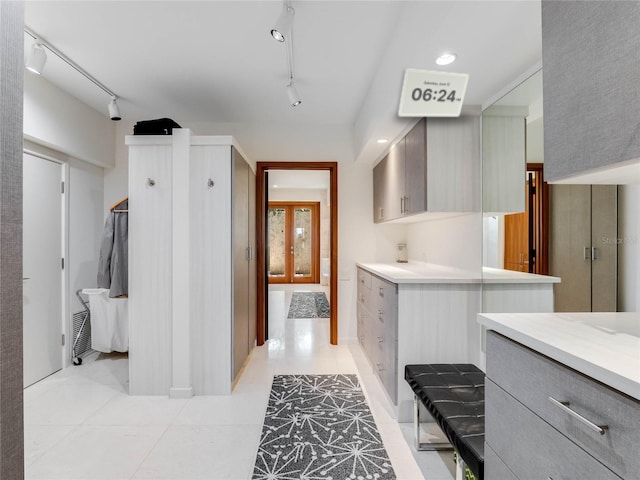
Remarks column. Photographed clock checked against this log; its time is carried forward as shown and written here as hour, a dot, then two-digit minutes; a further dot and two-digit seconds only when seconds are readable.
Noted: 6.24
